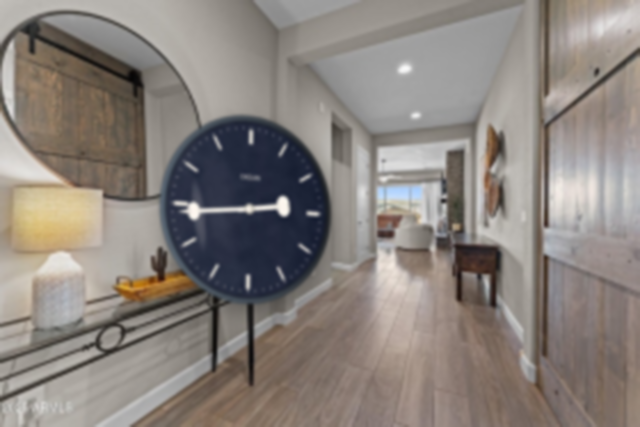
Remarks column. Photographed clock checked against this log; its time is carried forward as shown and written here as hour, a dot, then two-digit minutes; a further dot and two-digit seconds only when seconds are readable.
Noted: 2.44
